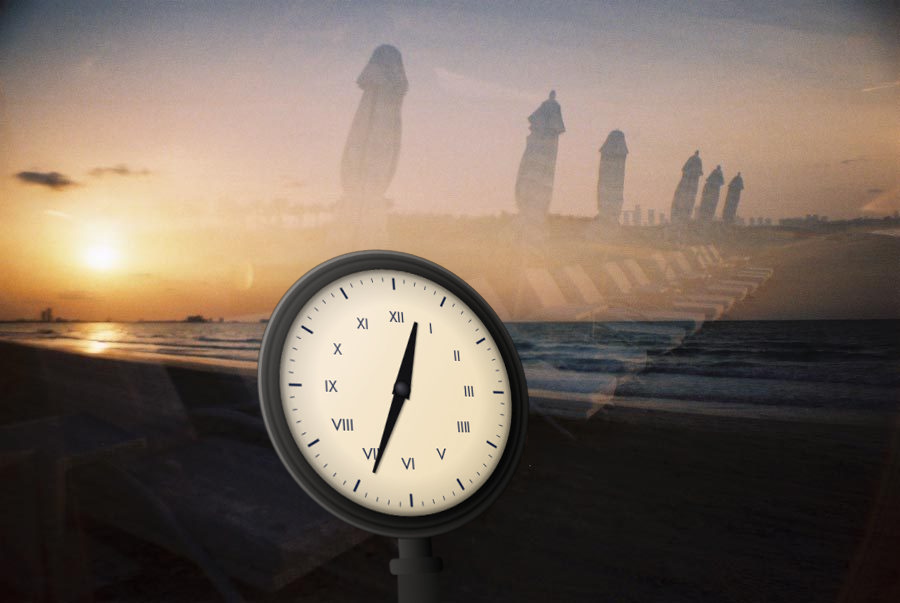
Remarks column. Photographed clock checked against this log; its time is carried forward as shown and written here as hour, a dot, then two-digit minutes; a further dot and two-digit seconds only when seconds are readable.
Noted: 12.34
